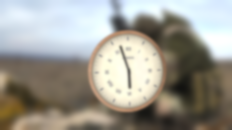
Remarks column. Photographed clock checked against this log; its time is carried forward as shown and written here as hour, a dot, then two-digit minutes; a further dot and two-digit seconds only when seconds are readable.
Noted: 5.57
